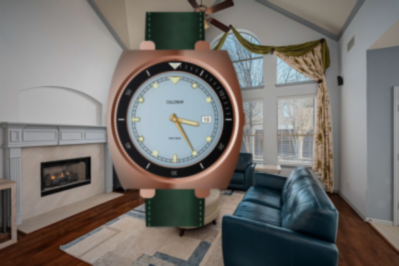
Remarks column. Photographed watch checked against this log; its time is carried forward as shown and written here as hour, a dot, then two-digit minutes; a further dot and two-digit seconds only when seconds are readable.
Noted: 3.25
